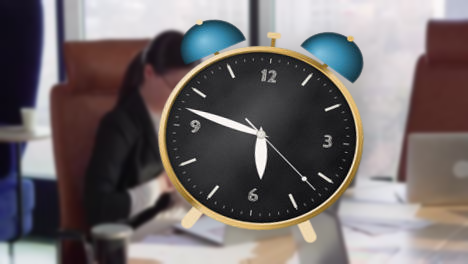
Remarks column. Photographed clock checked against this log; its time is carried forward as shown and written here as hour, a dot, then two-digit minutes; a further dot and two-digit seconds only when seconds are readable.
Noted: 5.47.22
